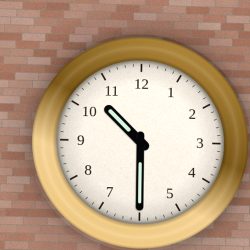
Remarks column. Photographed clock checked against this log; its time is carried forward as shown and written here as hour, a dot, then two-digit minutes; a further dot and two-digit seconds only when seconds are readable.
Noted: 10.30
